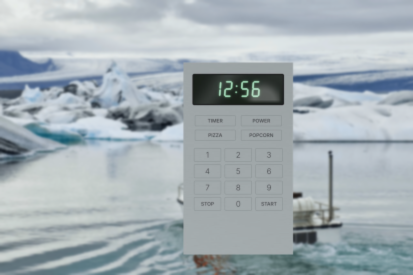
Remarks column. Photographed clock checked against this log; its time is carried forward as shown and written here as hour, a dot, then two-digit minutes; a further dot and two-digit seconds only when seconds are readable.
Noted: 12.56
